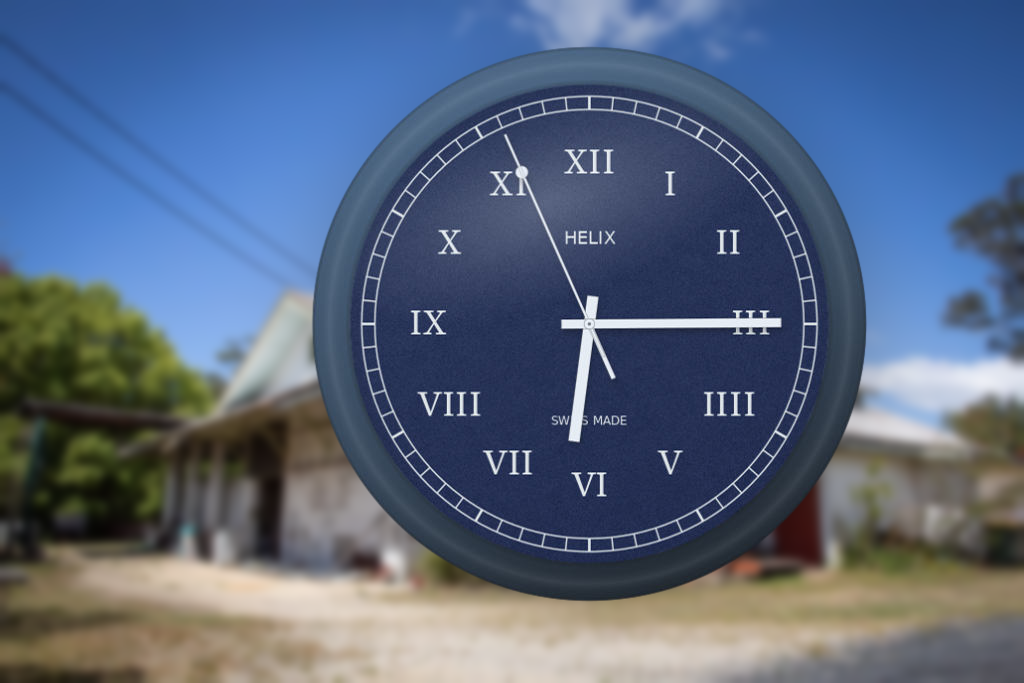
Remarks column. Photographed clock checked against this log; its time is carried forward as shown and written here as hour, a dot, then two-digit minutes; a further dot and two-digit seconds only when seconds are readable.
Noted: 6.14.56
